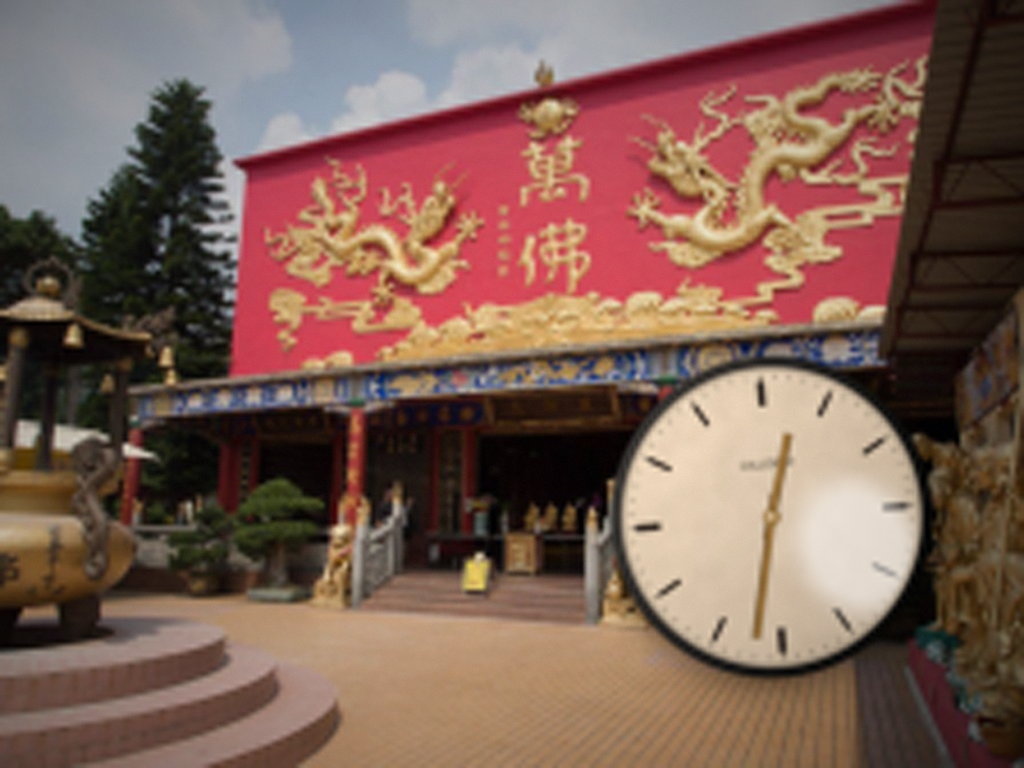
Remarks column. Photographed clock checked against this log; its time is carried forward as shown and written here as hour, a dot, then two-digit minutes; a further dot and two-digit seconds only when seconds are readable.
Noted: 12.32
